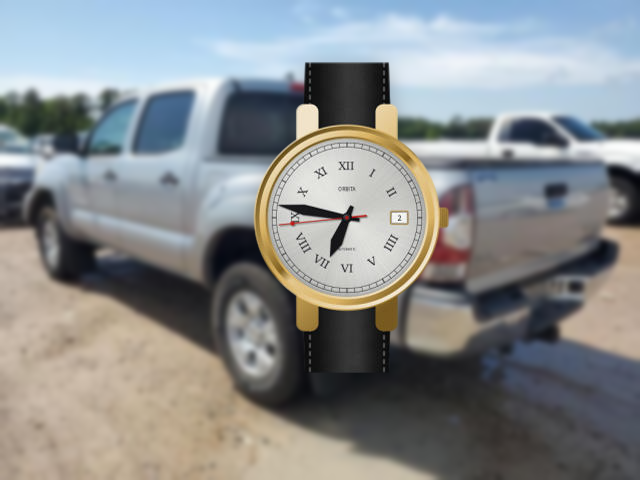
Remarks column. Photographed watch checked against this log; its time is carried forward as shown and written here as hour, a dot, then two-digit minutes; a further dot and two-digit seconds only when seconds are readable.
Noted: 6.46.44
